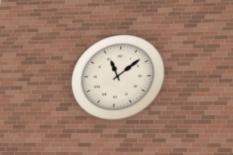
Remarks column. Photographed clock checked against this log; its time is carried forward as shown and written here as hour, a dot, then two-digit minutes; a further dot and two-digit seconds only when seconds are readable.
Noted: 11.08
